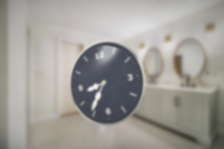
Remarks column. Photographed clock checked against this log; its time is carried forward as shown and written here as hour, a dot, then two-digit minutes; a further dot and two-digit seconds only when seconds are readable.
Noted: 8.36
